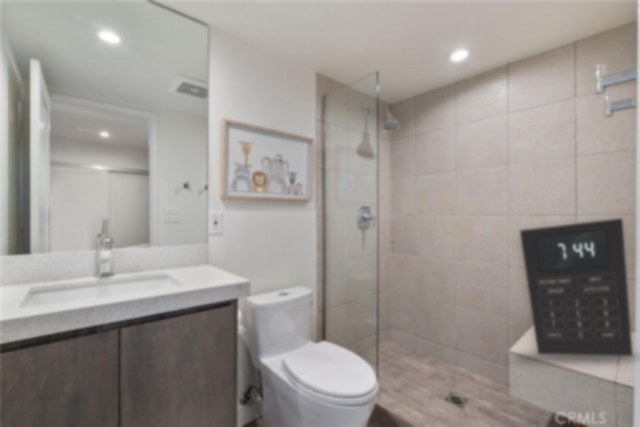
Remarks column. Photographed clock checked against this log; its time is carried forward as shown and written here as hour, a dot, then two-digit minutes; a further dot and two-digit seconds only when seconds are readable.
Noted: 7.44
